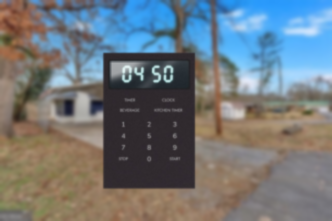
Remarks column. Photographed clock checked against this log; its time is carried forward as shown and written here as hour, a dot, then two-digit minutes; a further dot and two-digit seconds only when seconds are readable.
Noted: 4.50
